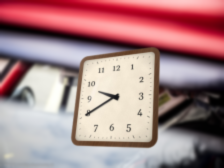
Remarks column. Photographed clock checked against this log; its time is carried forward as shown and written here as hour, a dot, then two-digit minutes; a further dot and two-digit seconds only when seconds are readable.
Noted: 9.40
